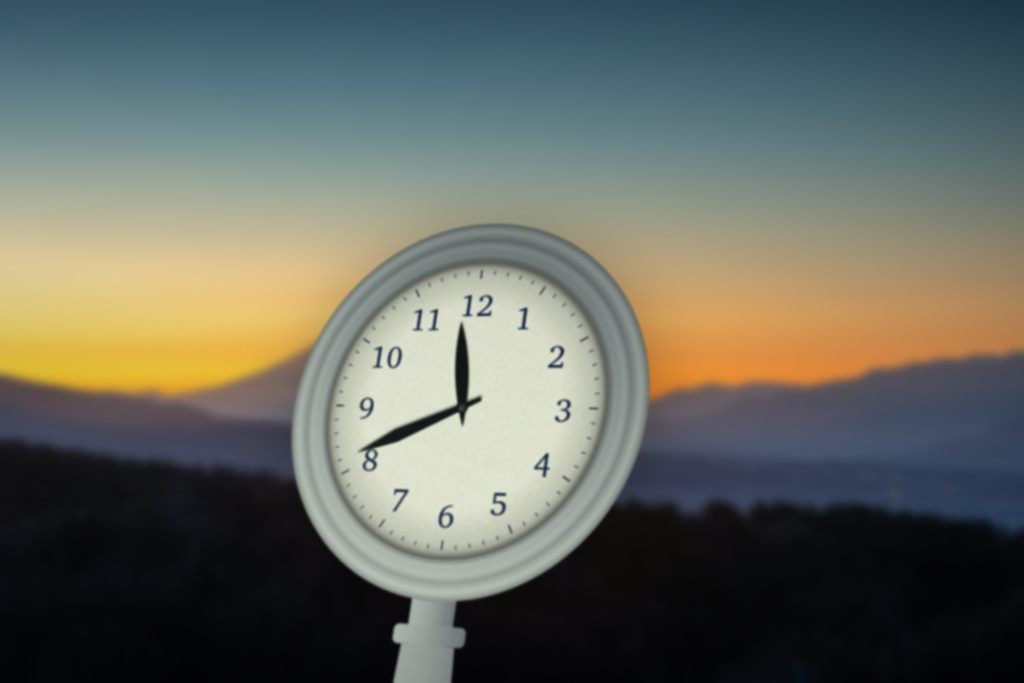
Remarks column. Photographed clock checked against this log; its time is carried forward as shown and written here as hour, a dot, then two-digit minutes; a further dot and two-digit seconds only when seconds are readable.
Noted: 11.41
